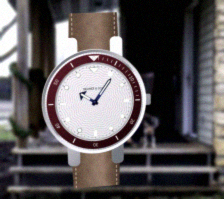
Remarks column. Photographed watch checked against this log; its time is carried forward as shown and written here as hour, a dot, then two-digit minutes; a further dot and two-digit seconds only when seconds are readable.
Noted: 10.06
